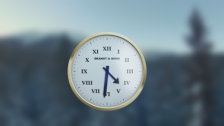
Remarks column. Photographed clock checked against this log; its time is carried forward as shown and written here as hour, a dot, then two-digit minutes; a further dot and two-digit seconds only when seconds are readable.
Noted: 4.31
